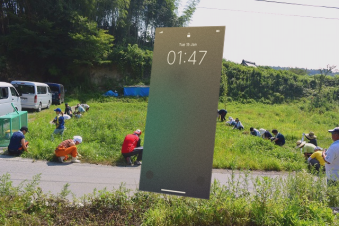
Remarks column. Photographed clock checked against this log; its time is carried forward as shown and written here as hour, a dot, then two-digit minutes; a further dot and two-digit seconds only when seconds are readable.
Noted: 1.47
